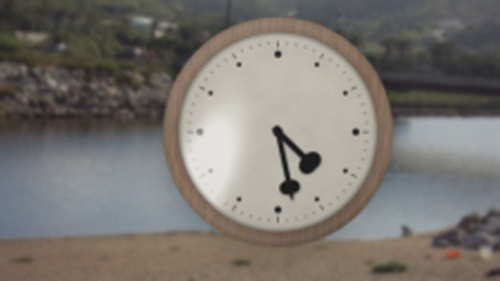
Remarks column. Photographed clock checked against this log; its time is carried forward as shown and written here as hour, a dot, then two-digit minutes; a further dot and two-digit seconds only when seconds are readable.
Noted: 4.28
